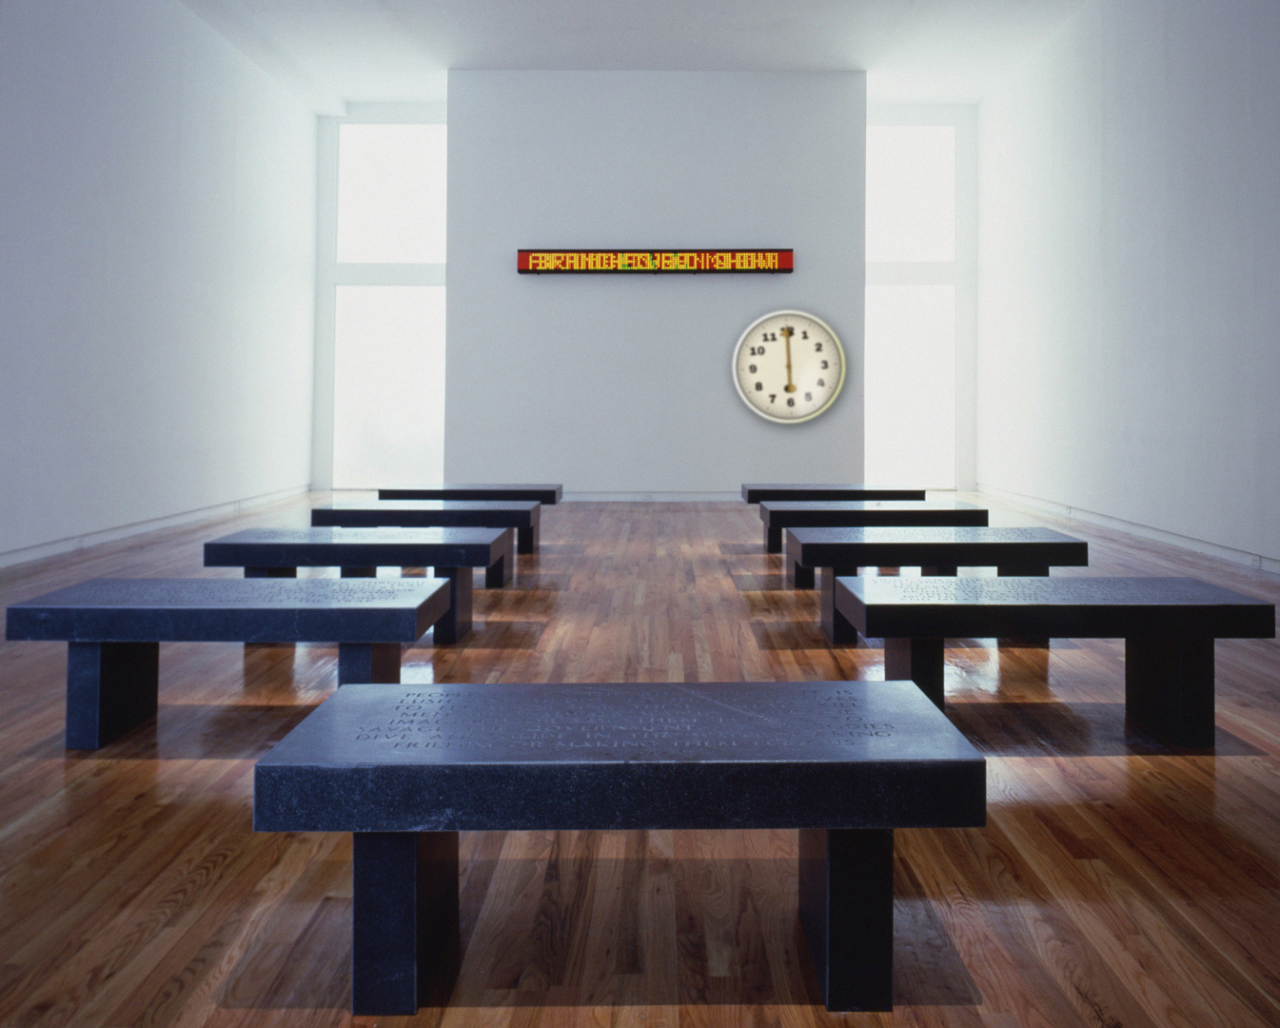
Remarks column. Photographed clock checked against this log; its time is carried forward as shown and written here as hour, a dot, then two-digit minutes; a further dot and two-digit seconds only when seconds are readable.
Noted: 6.00
